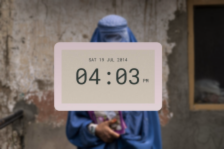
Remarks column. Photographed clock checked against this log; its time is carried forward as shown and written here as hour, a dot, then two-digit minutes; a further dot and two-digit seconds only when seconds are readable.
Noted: 4.03
